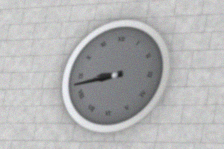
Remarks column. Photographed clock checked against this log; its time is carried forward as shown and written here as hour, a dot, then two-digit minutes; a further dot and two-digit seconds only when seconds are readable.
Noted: 8.43
